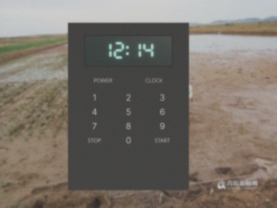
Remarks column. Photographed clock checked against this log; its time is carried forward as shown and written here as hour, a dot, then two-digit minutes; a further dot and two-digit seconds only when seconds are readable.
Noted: 12.14
